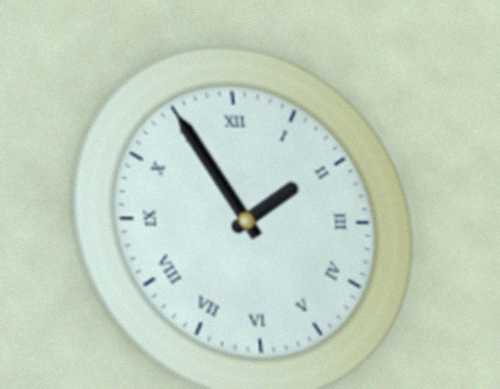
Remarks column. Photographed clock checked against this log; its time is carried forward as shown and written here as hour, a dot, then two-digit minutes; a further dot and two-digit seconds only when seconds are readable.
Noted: 1.55
